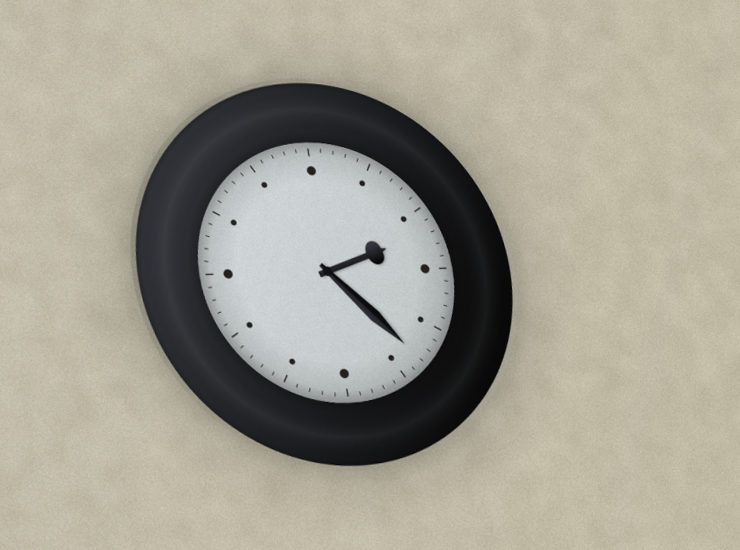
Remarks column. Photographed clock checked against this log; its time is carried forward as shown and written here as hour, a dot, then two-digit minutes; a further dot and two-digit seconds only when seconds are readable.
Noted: 2.23
